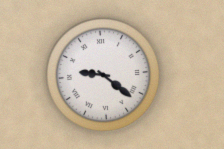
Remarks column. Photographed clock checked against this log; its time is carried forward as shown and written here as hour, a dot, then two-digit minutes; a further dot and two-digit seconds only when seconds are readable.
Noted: 9.22
